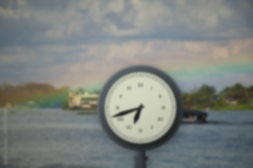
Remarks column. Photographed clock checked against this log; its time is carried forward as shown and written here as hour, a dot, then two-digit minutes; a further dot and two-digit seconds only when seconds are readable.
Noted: 6.42
